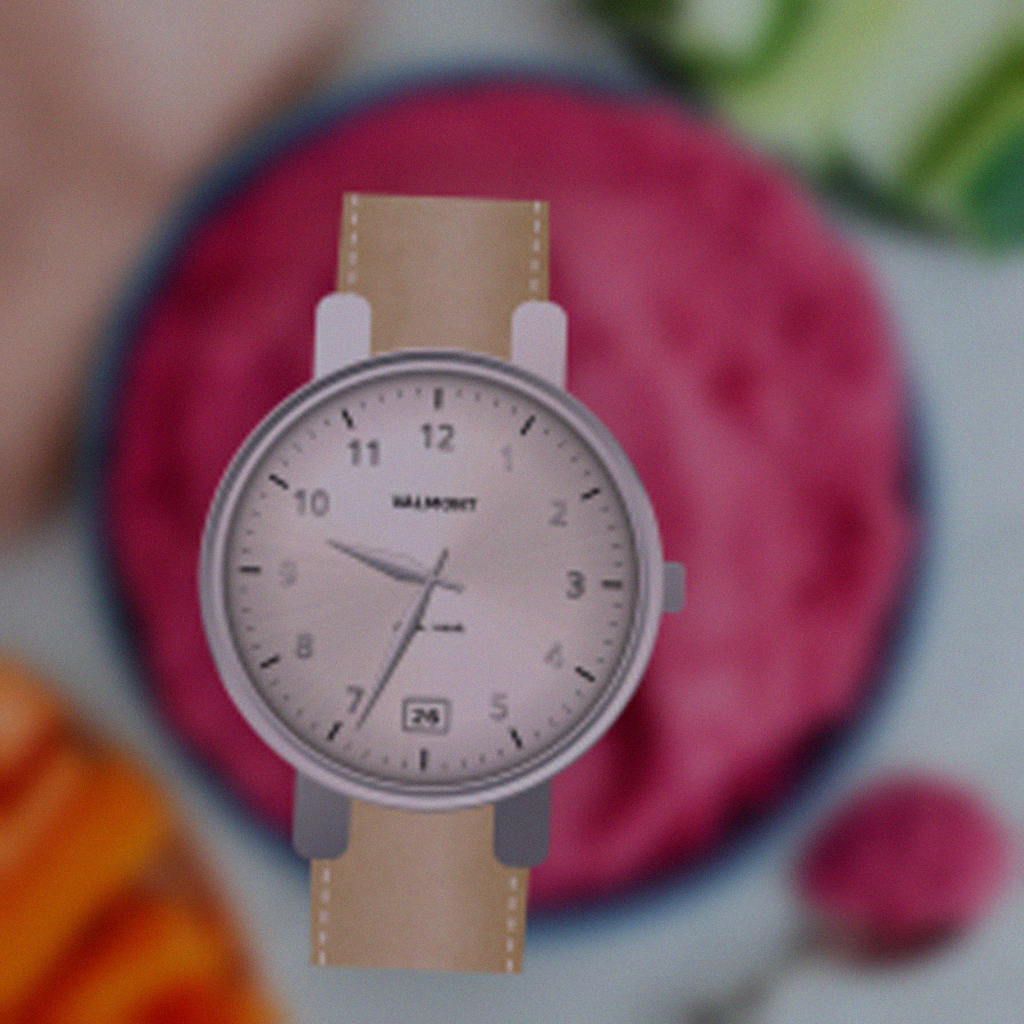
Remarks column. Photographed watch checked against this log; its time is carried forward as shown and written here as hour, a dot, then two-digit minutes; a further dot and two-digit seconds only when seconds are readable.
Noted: 9.34
